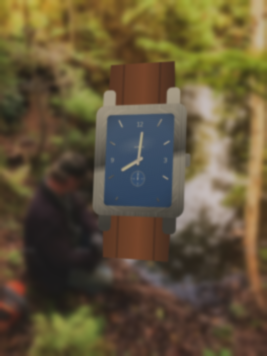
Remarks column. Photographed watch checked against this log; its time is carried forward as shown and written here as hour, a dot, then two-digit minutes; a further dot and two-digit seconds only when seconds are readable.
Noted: 8.01
